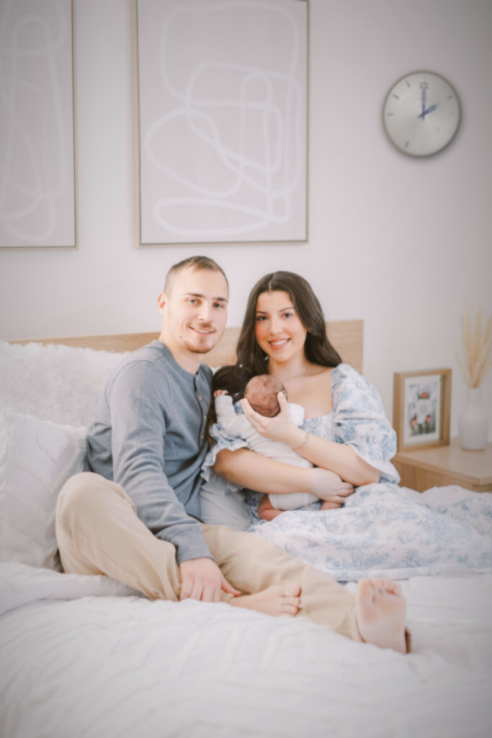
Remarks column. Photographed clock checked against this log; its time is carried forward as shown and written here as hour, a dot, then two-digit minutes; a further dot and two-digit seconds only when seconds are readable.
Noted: 2.00
